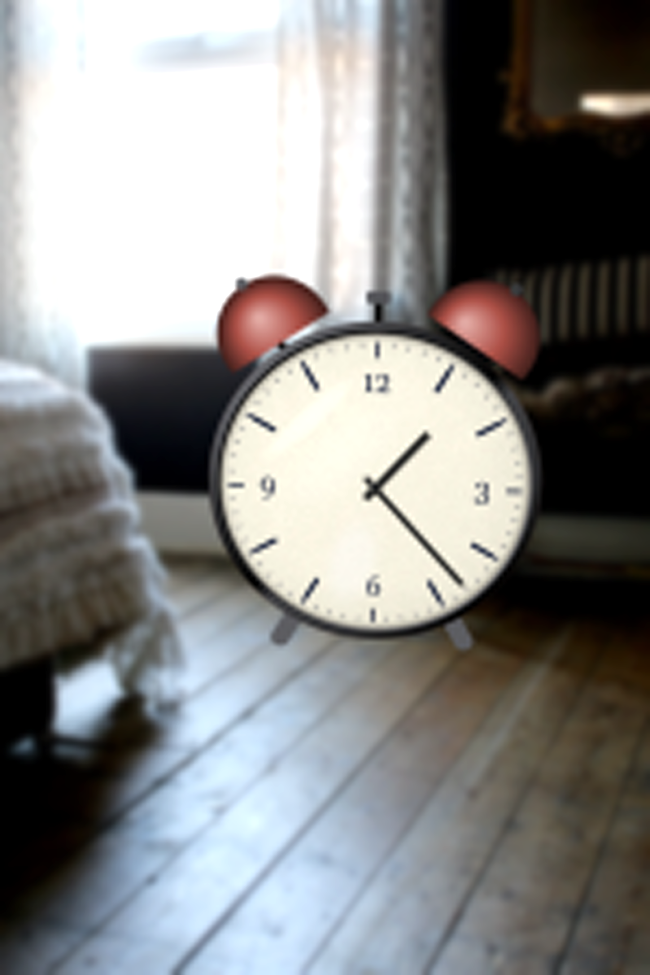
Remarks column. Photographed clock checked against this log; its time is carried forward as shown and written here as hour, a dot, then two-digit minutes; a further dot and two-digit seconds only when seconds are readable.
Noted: 1.23
